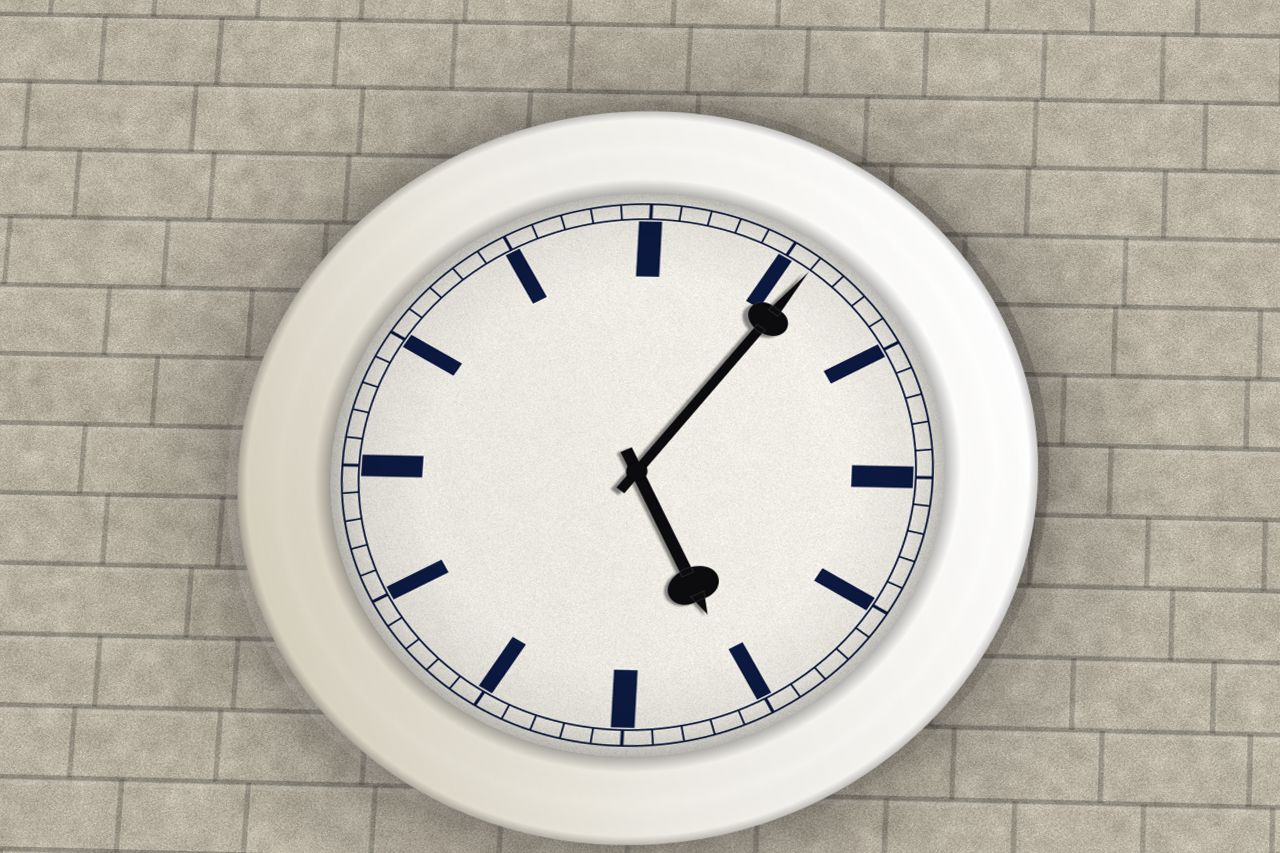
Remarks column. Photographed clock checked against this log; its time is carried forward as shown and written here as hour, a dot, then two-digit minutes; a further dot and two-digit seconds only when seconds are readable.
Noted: 5.06
